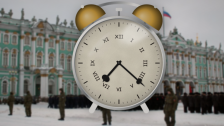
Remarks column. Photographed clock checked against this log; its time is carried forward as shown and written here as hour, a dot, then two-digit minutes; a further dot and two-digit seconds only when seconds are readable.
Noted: 7.22
